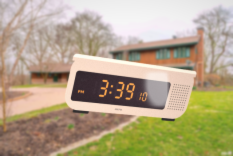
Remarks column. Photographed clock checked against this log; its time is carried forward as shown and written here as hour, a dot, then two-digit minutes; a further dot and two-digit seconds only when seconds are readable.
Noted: 3.39.10
